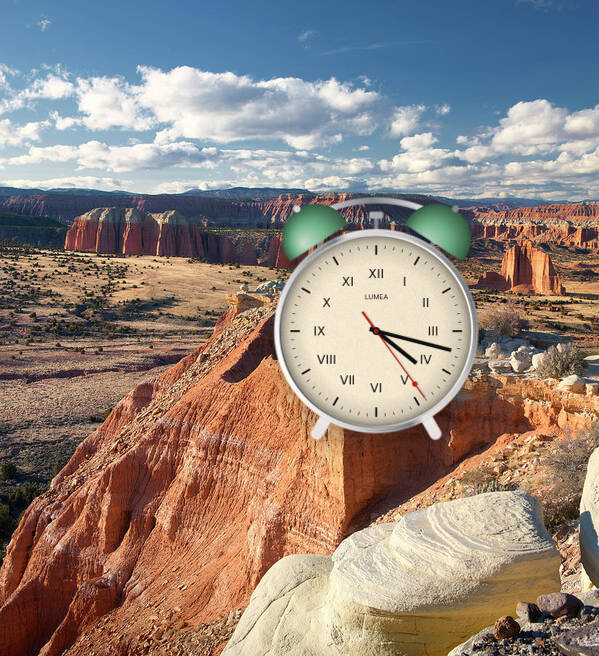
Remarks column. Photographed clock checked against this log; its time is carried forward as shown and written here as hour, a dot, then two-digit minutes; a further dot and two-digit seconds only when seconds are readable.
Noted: 4.17.24
